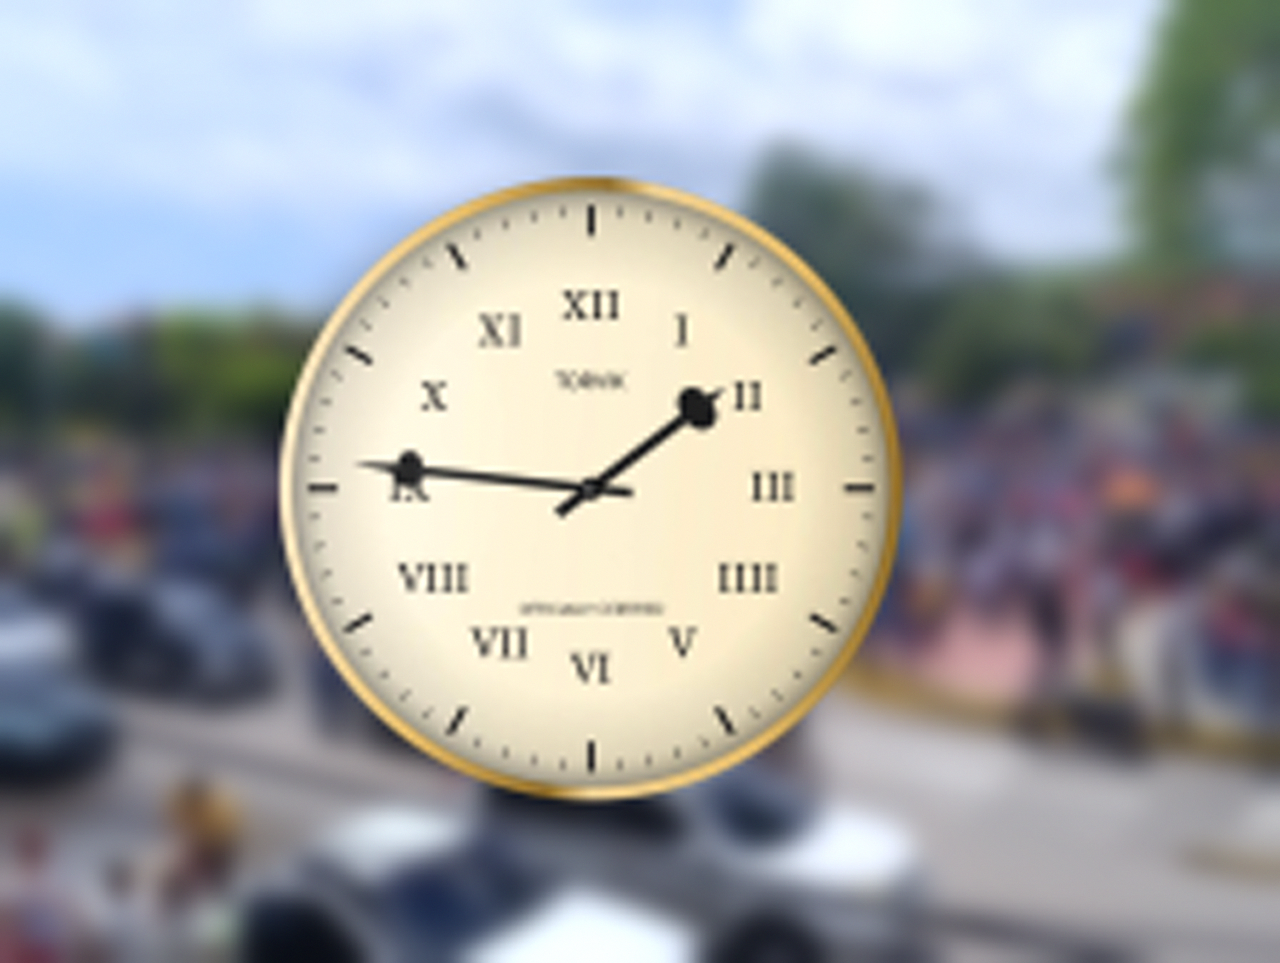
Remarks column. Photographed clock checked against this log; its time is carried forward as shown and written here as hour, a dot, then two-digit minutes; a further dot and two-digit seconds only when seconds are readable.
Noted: 1.46
